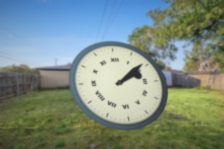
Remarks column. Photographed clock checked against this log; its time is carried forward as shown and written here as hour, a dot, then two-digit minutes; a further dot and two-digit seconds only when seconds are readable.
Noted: 2.09
